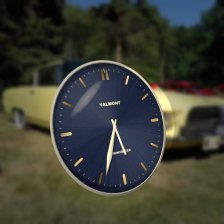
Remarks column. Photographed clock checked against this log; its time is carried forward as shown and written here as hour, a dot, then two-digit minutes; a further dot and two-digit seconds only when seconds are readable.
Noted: 5.34
